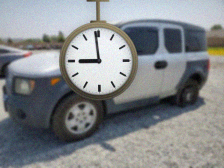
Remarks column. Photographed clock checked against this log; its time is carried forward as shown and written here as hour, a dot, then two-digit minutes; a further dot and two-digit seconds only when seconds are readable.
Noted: 8.59
